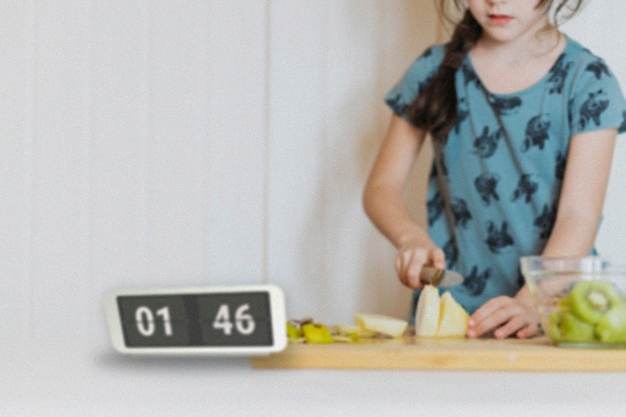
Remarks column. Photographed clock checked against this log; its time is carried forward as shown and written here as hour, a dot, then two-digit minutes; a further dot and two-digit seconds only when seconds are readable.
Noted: 1.46
